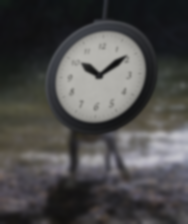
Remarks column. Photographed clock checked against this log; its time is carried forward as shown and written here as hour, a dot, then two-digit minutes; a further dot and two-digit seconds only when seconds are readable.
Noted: 10.09
